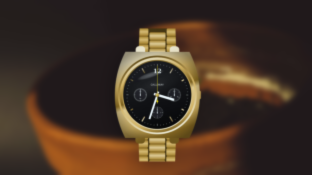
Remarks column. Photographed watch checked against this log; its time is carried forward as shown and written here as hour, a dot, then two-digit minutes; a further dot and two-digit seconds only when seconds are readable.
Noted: 3.33
